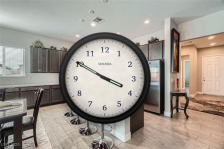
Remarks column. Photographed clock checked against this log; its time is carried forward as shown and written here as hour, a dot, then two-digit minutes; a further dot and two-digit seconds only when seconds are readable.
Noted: 3.50
